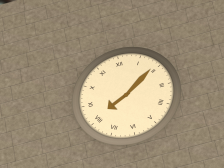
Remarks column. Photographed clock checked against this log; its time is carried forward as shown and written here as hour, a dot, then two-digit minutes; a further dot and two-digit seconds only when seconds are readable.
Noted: 8.09
